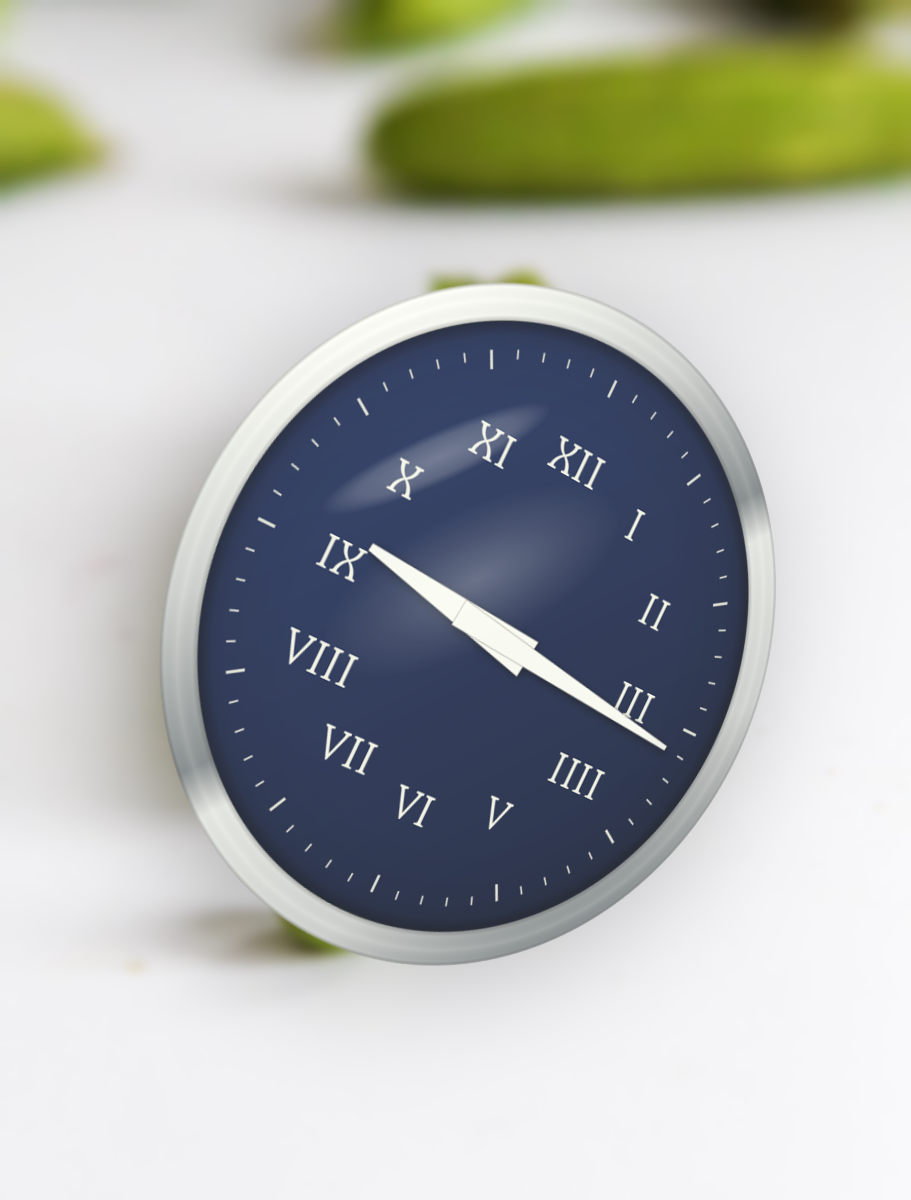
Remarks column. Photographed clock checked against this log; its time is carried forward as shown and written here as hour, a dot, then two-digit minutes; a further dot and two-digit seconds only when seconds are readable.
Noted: 9.16
